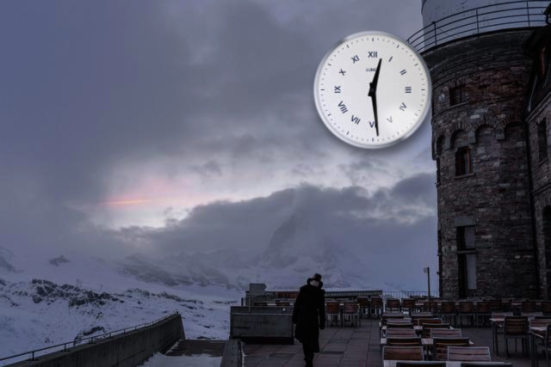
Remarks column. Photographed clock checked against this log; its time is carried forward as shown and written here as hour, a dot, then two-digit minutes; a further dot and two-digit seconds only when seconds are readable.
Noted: 12.29
